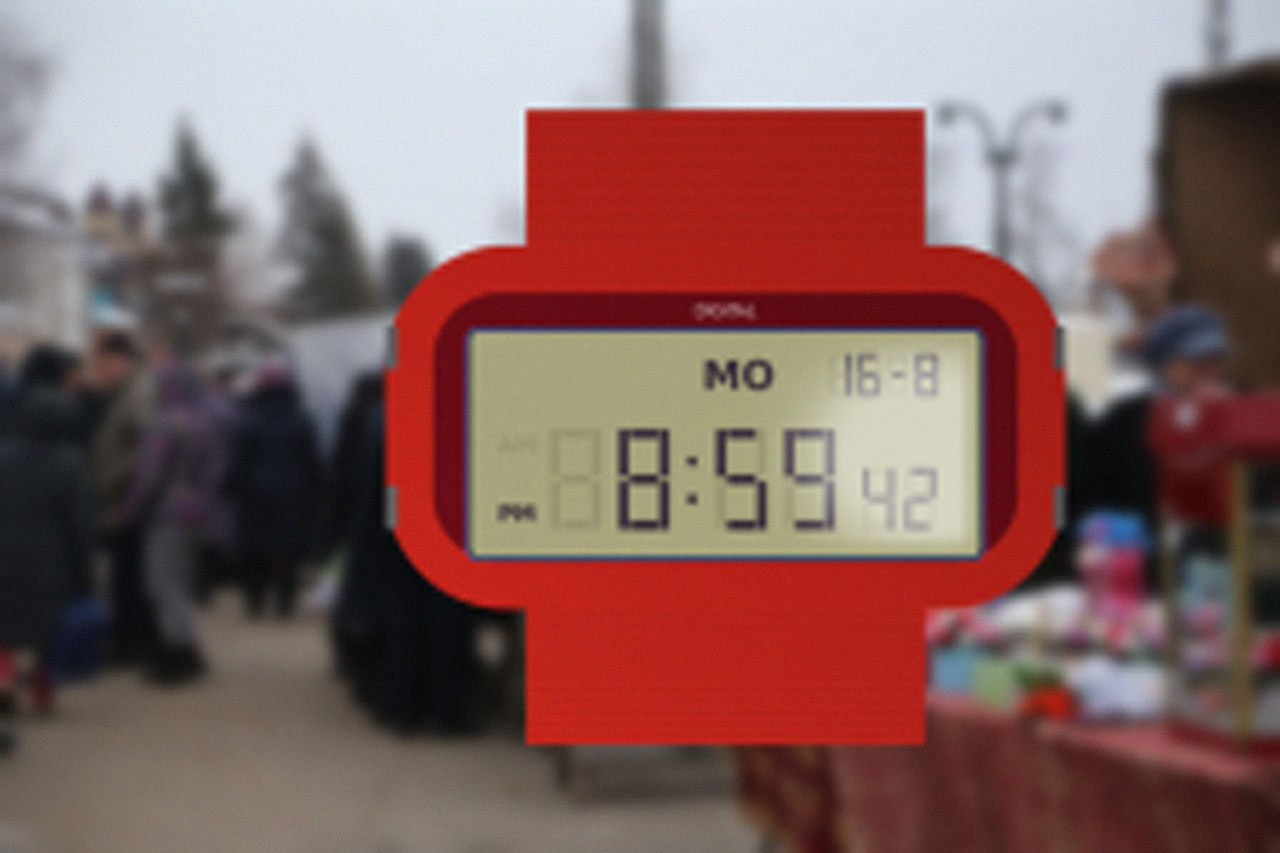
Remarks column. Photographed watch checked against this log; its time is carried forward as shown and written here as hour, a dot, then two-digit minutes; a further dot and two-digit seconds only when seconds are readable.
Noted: 8.59.42
